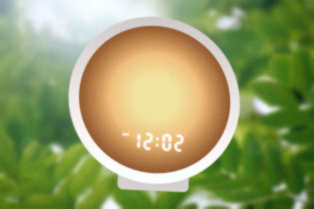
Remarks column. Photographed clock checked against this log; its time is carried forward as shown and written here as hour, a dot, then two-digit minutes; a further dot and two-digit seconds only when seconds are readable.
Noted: 12.02
